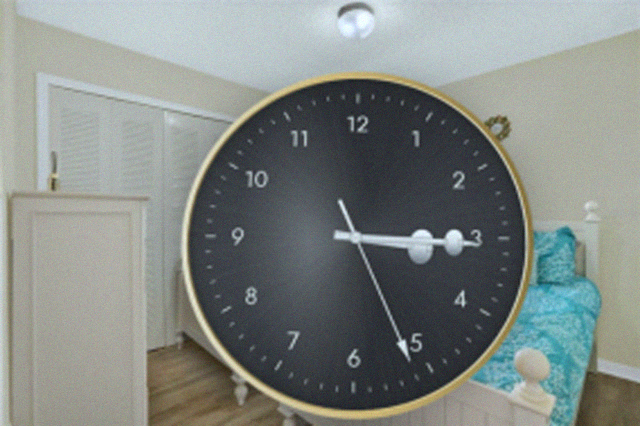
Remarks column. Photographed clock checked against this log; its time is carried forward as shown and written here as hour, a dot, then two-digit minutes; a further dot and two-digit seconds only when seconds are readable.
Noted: 3.15.26
